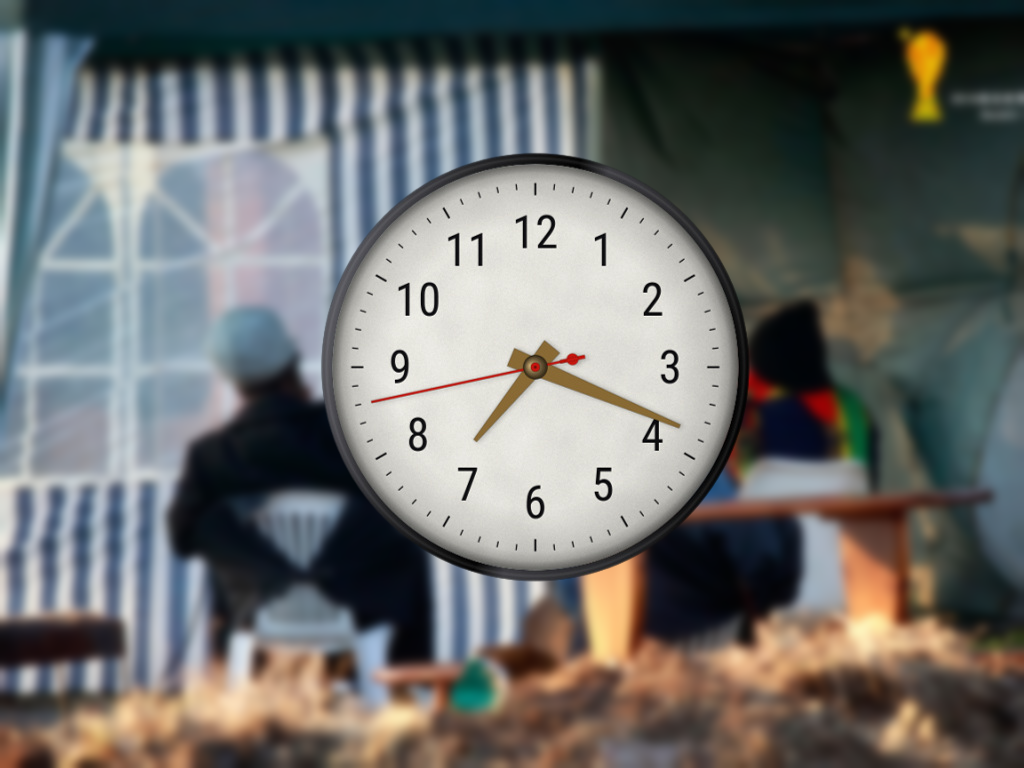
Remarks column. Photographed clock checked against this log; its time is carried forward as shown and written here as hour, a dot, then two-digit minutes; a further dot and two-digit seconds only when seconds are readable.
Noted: 7.18.43
